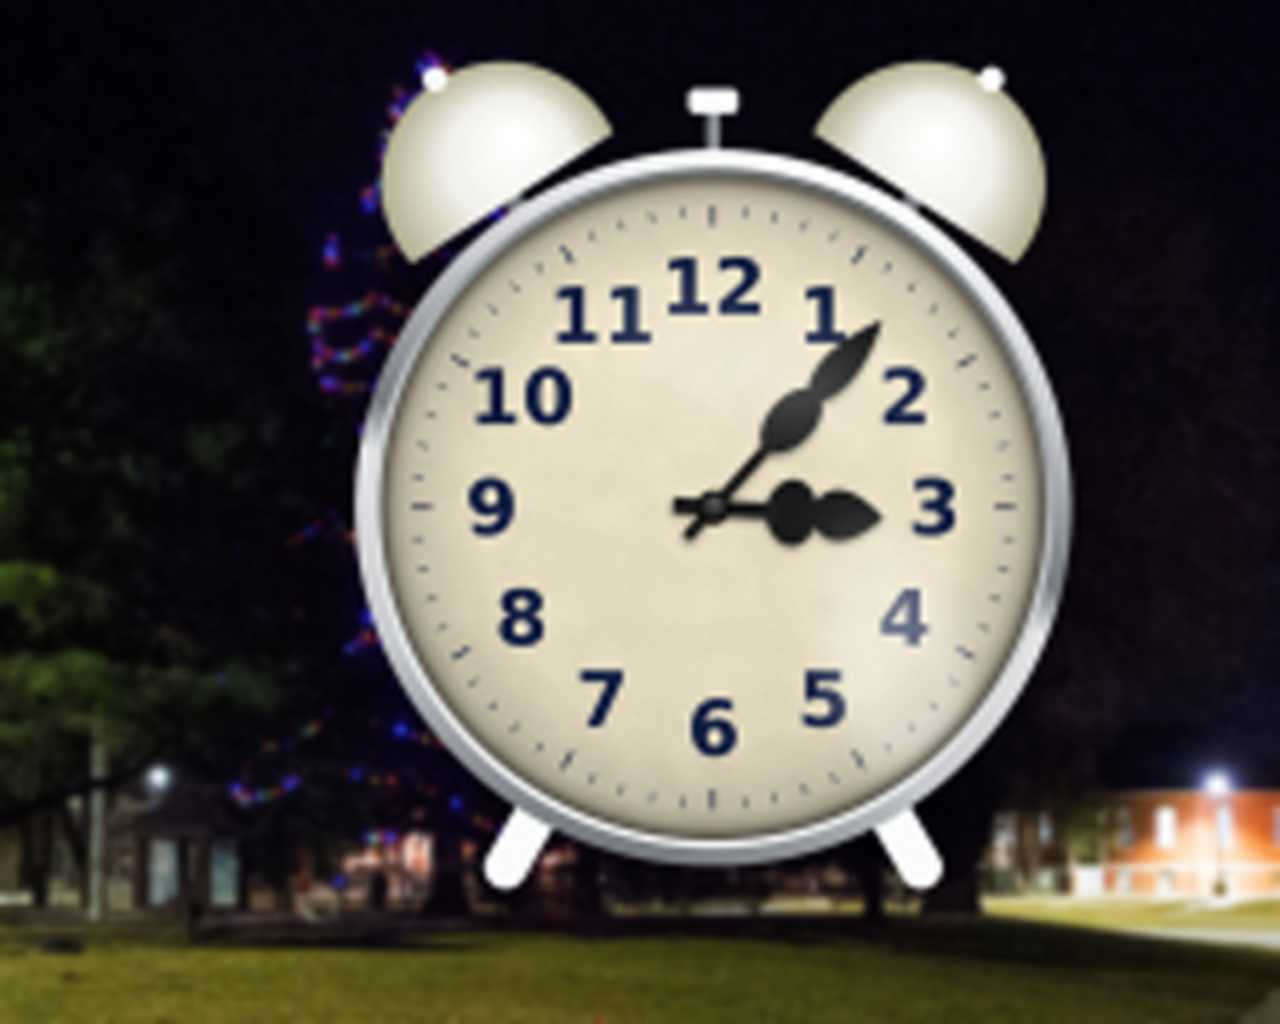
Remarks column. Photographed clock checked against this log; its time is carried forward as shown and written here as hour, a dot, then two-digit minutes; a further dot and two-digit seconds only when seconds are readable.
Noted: 3.07
